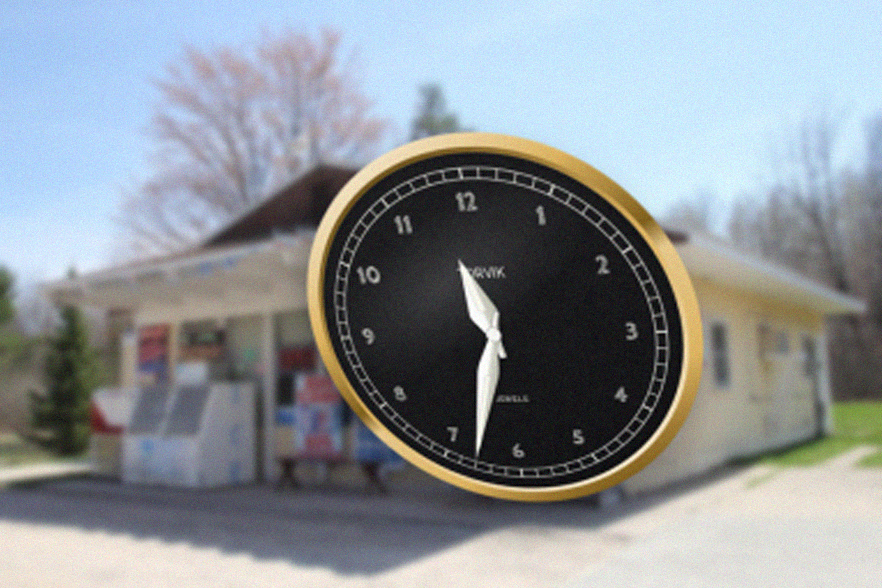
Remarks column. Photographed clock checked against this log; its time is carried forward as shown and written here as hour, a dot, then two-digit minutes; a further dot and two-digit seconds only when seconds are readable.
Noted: 11.33
